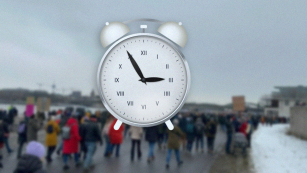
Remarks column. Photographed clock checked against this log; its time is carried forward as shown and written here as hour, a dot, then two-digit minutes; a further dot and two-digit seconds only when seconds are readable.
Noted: 2.55
